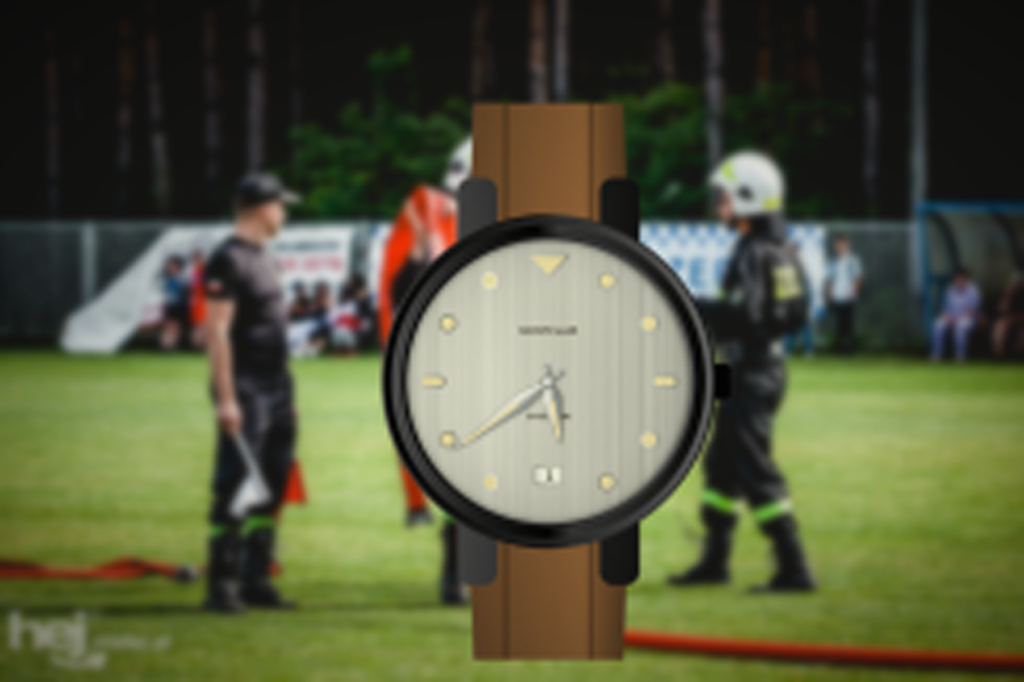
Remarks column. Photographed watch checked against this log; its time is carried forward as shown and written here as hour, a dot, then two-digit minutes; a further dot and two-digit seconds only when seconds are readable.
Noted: 5.39
